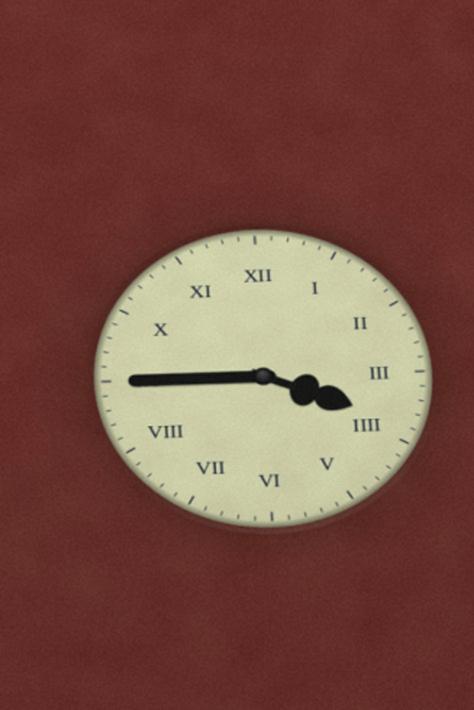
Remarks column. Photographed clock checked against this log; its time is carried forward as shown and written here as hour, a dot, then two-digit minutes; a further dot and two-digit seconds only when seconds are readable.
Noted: 3.45
